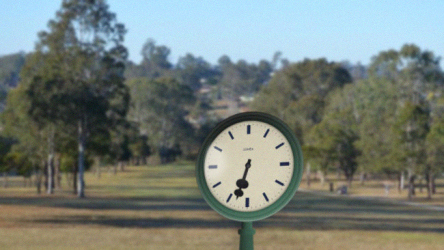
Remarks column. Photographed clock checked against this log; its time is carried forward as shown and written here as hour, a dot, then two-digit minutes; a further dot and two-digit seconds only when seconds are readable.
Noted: 6.33
